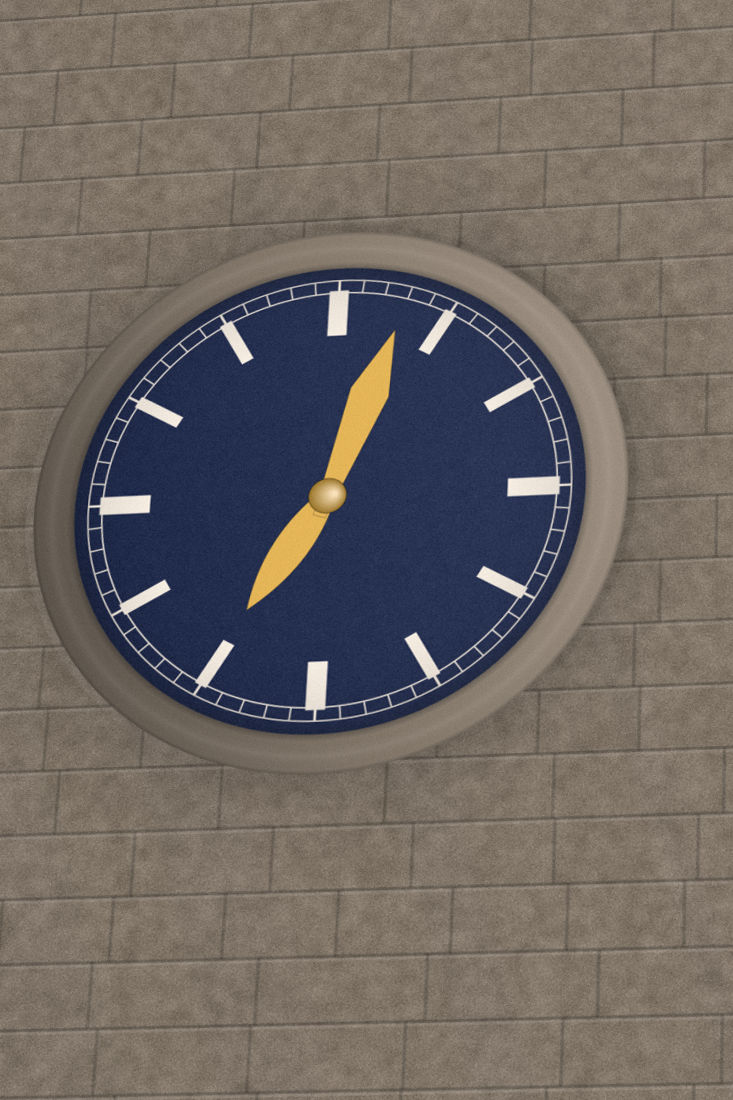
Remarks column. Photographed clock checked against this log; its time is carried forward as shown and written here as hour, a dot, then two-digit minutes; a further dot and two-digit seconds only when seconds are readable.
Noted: 7.03
